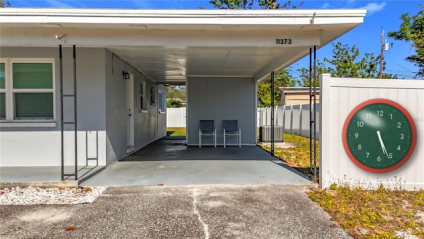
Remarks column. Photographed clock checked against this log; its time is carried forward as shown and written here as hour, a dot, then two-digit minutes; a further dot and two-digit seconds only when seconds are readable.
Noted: 5.26
